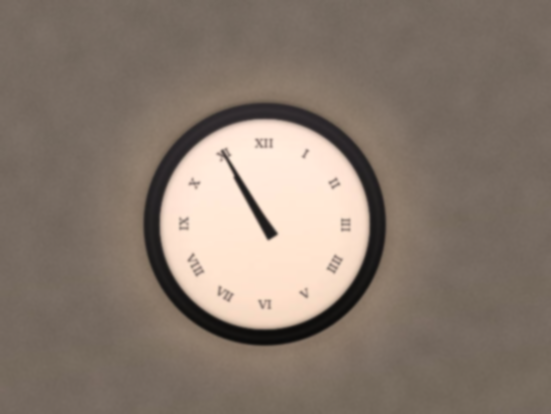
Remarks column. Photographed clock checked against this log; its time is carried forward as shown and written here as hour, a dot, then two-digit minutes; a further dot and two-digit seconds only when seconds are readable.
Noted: 10.55
